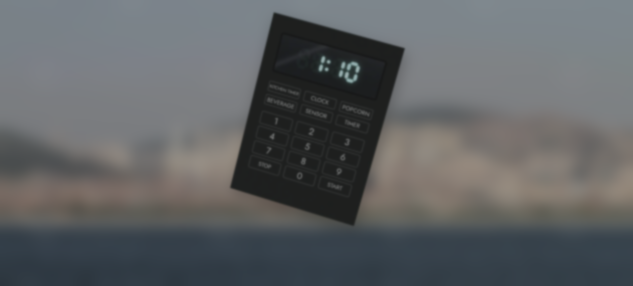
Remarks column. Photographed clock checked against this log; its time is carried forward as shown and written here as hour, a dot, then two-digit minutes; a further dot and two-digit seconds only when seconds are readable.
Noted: 1.10
